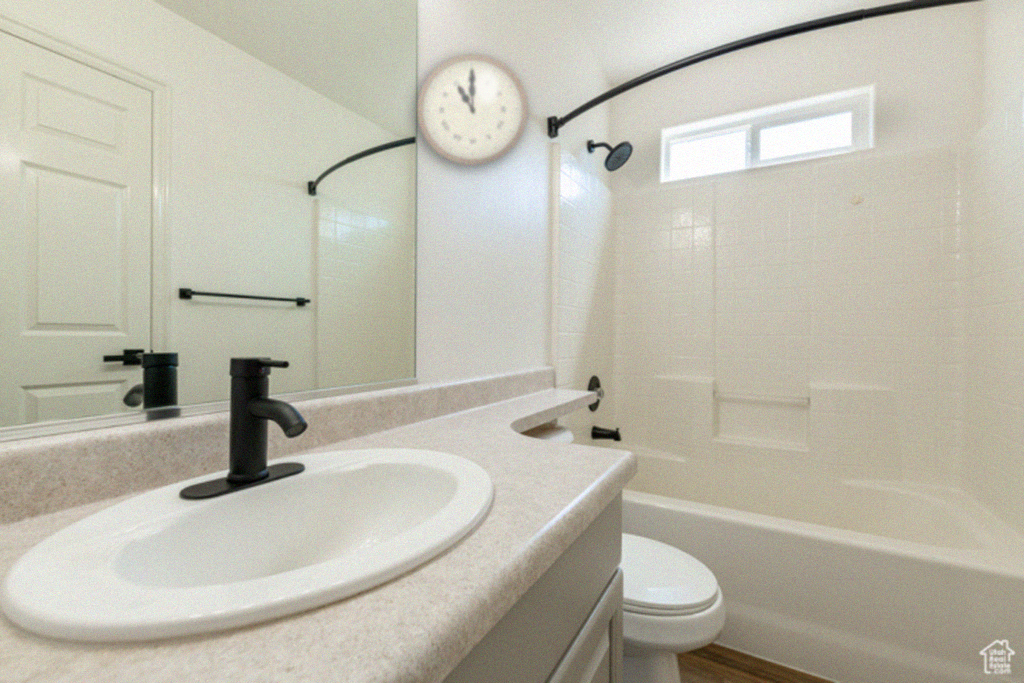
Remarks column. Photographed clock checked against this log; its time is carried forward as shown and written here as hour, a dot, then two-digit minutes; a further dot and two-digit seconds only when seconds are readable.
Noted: 11.00
